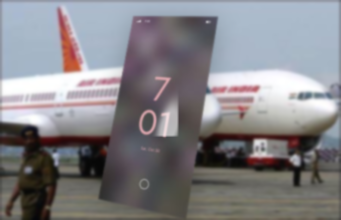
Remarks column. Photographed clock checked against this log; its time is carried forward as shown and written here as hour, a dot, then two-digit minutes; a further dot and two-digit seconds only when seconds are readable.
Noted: 7.01
